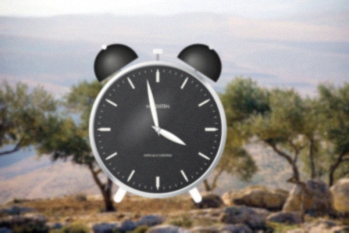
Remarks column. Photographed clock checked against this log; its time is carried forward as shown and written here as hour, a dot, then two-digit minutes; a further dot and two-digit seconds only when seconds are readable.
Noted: 3.58
